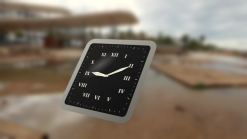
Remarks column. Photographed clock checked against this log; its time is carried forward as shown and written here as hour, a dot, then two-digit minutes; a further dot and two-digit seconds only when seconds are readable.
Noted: 9.10
